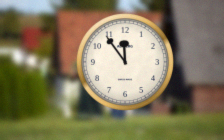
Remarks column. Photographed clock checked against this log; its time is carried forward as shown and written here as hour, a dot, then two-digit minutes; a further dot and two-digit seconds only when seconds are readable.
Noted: 11.54
